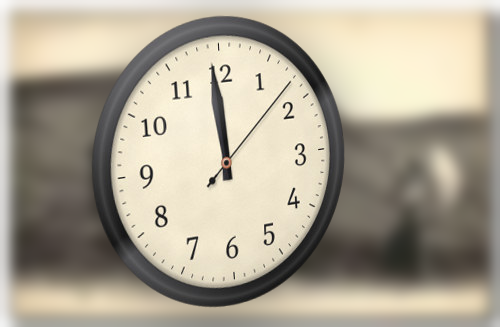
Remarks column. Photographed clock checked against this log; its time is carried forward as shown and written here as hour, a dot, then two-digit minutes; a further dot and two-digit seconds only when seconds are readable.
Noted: 11.59.08
